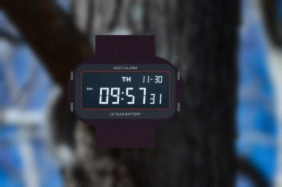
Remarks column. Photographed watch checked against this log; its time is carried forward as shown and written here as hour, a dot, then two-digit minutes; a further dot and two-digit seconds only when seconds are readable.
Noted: 9.57.31
